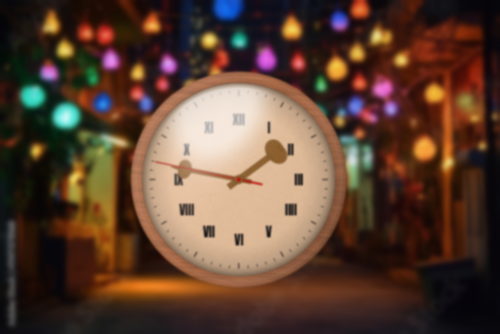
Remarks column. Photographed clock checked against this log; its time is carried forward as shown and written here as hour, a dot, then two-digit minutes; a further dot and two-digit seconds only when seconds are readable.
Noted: 1.46.47
